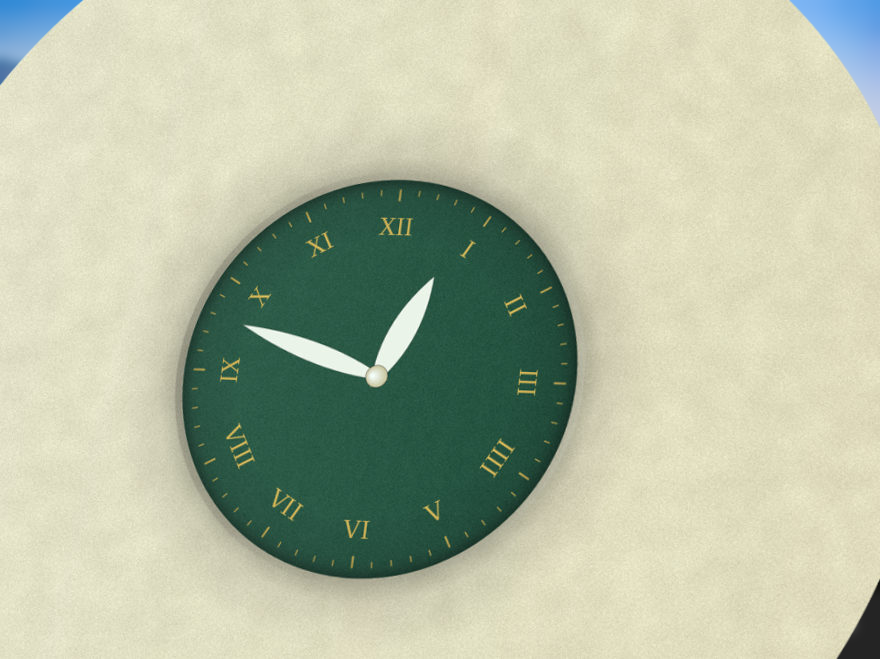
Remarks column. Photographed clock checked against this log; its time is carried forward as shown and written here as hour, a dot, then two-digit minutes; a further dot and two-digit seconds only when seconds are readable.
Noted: 12.48
